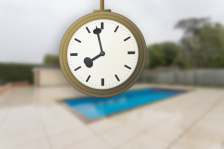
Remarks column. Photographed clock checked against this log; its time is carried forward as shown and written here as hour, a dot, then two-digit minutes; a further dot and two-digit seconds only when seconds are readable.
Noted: 7.58
